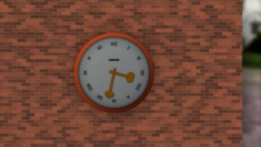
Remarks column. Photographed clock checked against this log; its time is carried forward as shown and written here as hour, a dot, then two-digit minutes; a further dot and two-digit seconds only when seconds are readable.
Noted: 3.32
